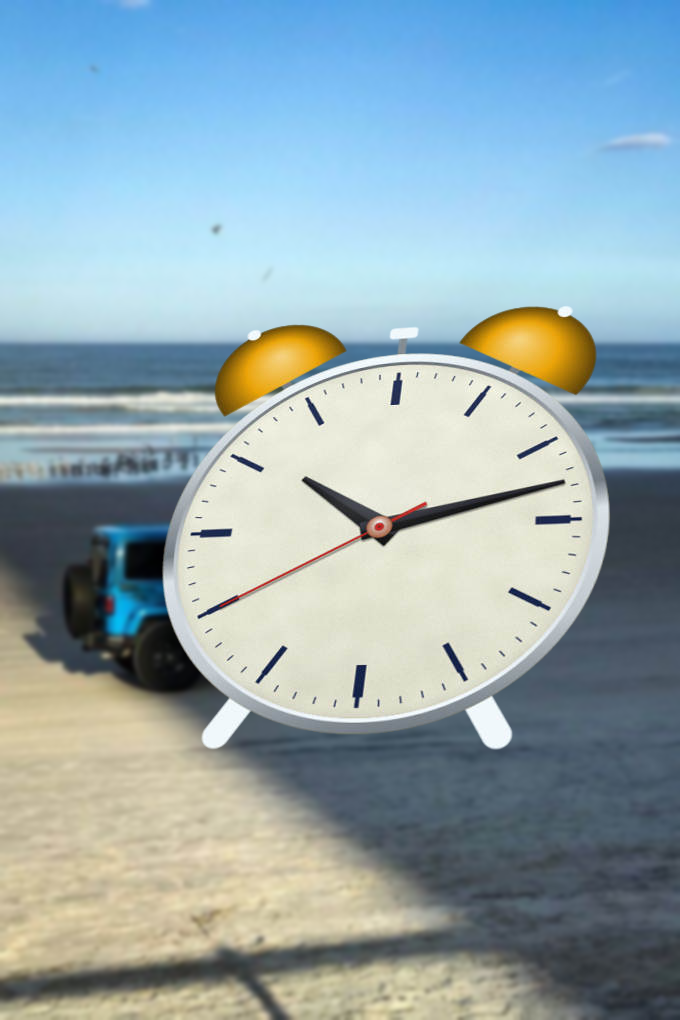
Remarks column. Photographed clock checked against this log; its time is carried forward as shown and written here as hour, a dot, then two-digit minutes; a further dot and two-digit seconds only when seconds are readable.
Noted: 10.12.40
